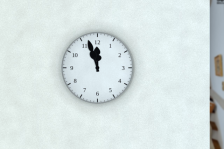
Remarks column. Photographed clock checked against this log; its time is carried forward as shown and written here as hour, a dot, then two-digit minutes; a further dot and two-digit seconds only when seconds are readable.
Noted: 11.57
